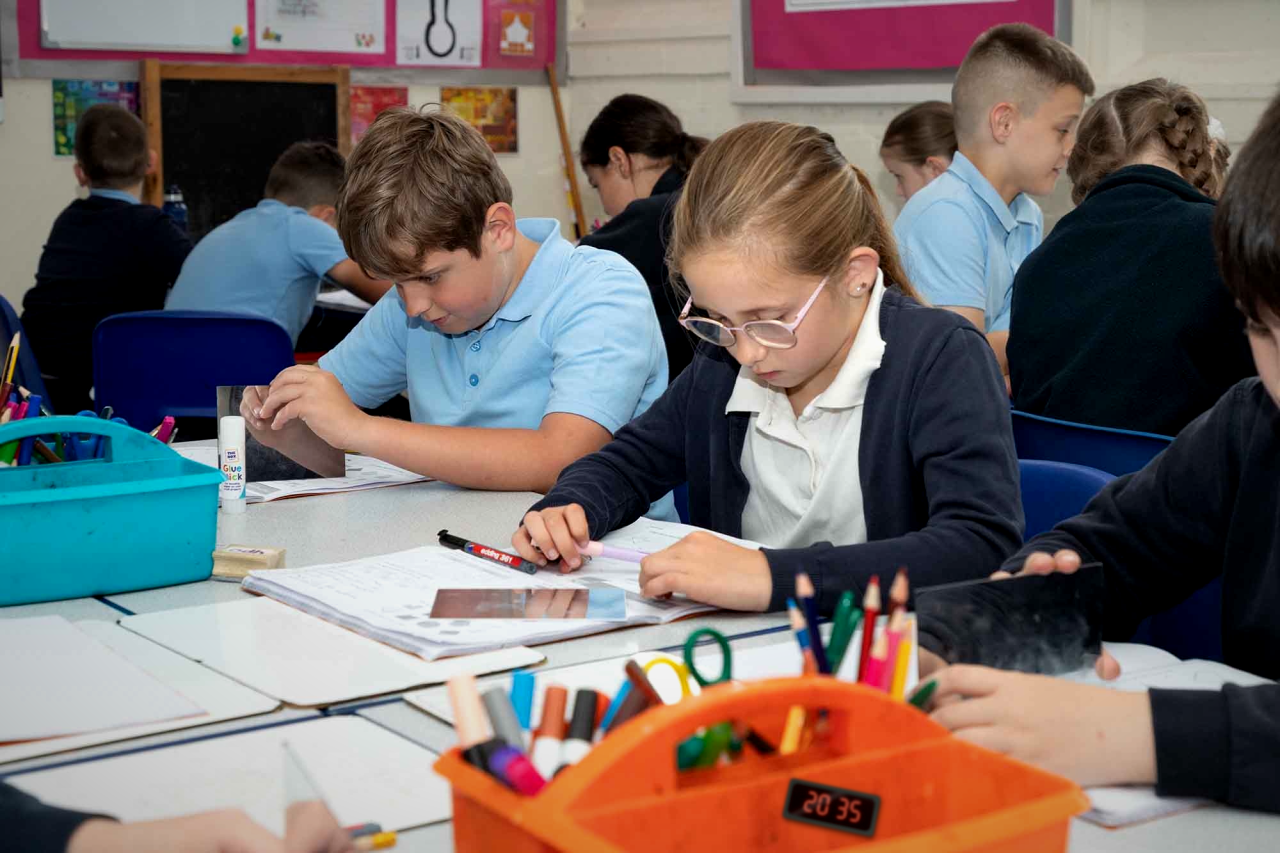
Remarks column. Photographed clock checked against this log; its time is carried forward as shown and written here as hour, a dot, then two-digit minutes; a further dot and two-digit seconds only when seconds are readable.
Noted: 20.35
